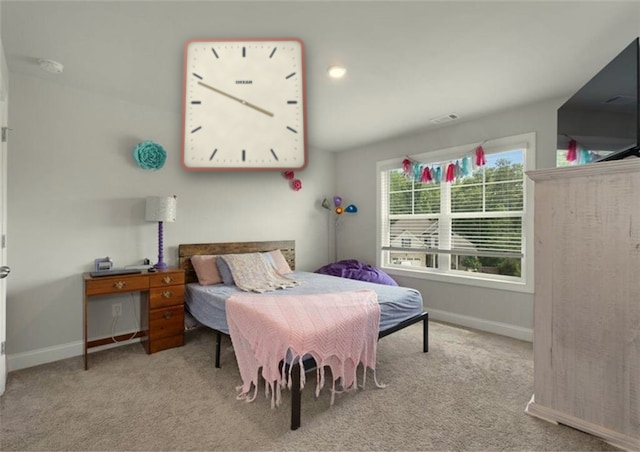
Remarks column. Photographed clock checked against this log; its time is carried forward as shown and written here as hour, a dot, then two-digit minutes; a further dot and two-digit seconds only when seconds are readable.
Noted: 3.49
